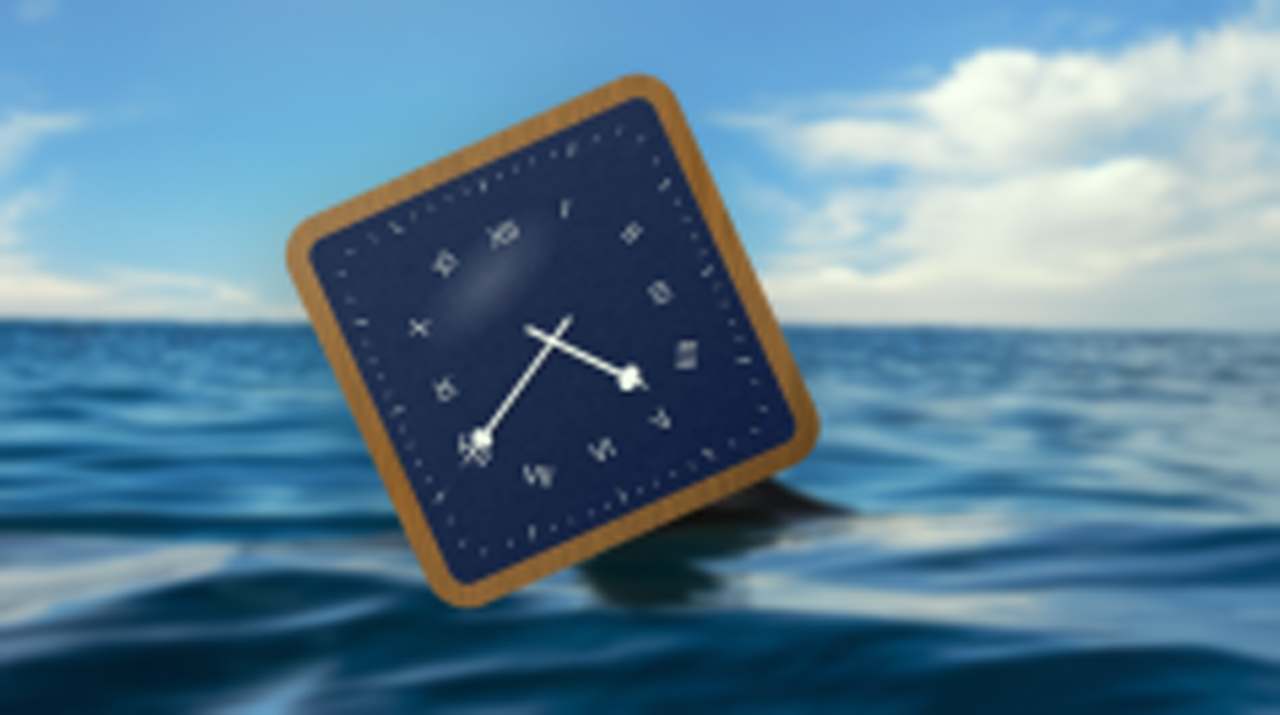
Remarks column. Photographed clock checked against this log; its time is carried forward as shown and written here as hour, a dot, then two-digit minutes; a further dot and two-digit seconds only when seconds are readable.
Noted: 4.40
